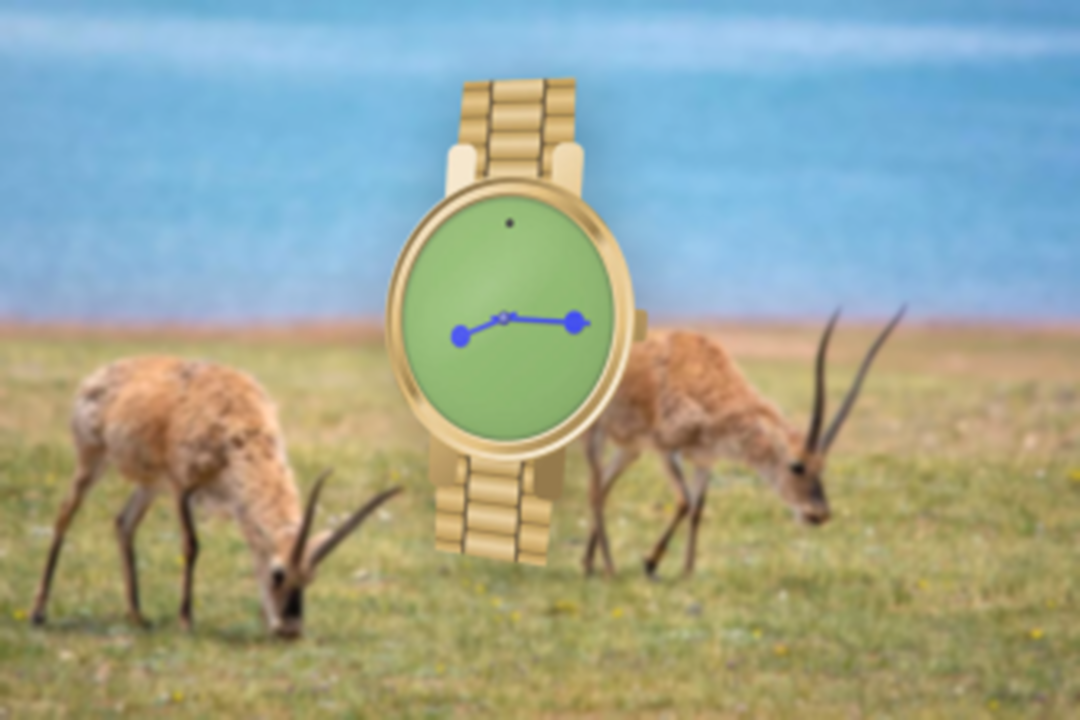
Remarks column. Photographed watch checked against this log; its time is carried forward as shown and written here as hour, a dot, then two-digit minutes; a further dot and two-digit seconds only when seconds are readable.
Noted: 8.15
